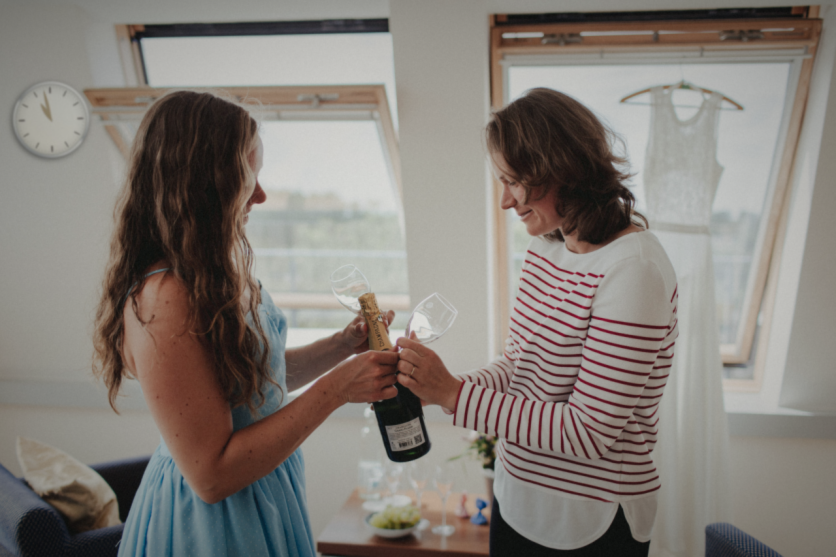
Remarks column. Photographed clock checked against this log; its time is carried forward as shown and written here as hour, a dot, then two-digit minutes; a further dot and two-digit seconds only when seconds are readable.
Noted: 10.58
